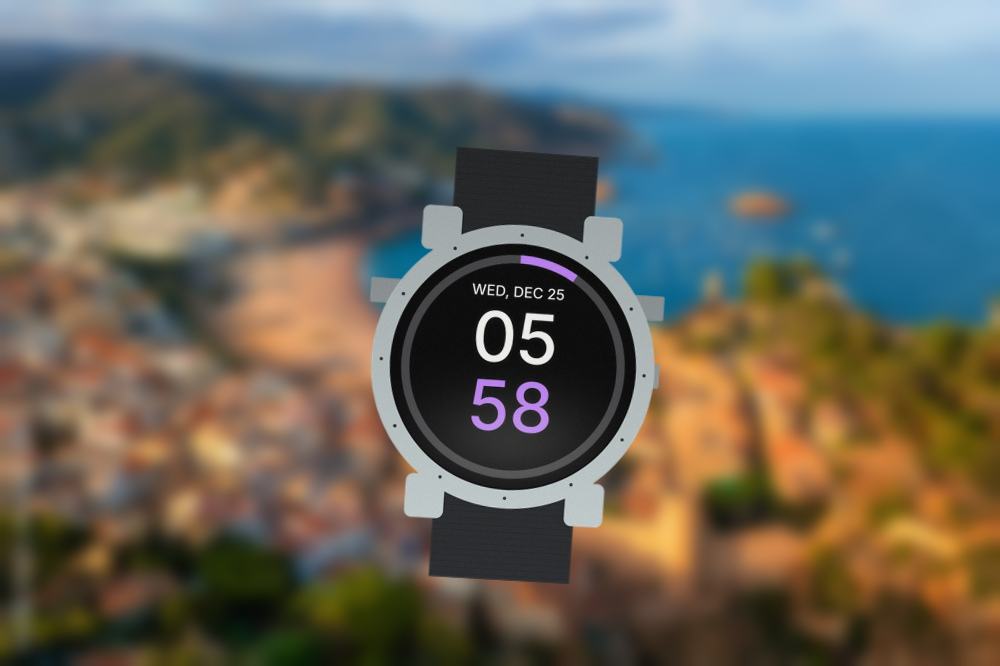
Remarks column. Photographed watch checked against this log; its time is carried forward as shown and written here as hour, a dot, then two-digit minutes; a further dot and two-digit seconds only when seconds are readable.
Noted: 5.58
